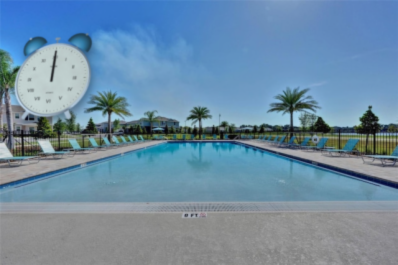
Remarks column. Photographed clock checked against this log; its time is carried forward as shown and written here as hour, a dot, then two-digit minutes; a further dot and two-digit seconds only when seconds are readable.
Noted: 12.00
